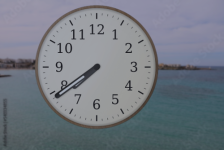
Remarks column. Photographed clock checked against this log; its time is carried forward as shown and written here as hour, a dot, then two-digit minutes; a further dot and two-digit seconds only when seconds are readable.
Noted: 7.39
